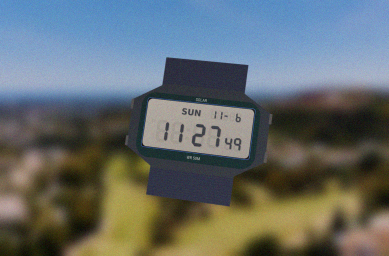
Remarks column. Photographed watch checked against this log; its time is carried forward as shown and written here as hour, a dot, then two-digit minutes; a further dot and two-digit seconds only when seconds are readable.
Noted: 11.27.49
